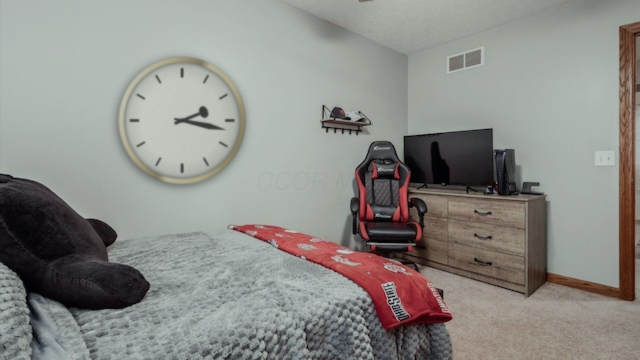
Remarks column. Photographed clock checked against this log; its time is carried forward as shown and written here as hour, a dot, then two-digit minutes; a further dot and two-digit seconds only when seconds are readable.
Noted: 2.17
